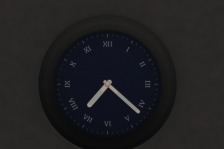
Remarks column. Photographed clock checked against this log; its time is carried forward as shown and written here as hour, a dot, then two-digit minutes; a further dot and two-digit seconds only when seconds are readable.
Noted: 7.22
